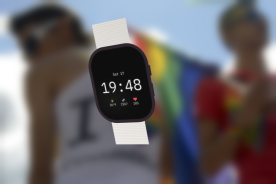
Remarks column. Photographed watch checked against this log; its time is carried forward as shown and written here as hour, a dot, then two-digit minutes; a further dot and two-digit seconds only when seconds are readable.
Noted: 19.48
